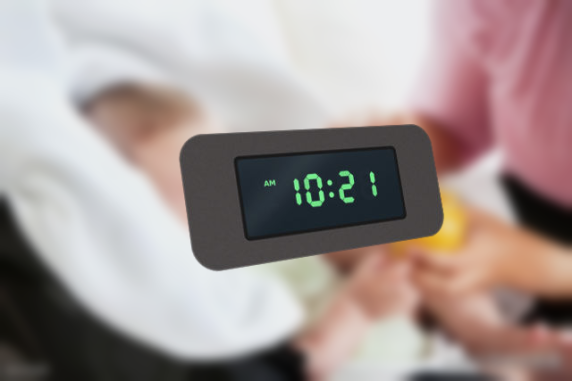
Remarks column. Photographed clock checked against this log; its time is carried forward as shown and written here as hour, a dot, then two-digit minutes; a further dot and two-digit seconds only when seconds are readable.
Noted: 10.21
